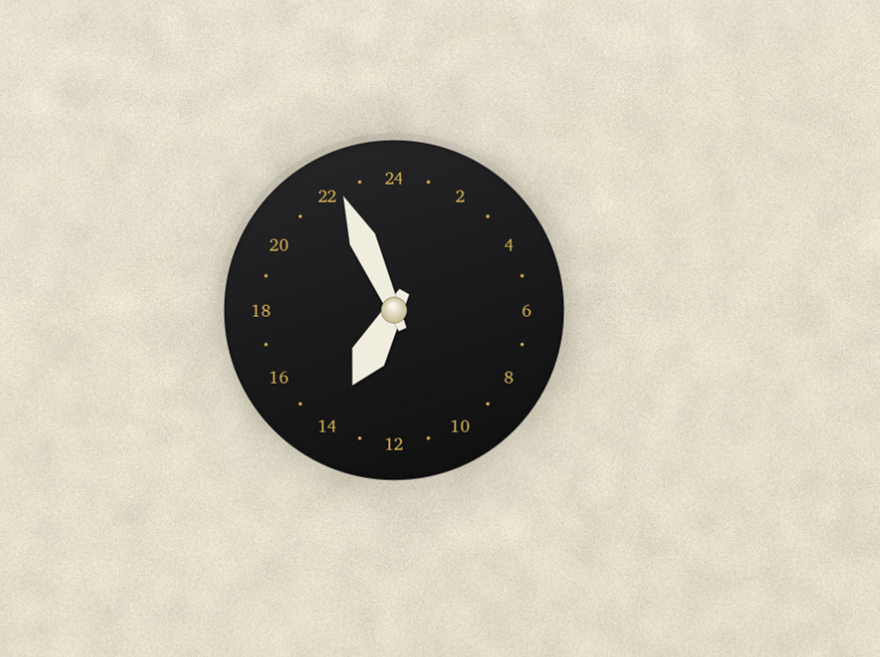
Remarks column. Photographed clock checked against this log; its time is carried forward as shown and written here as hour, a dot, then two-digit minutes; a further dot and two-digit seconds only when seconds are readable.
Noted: 13.56
